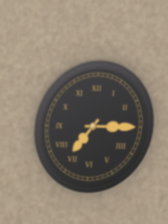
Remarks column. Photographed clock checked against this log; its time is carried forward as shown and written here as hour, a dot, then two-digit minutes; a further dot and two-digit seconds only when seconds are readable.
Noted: 7.15
